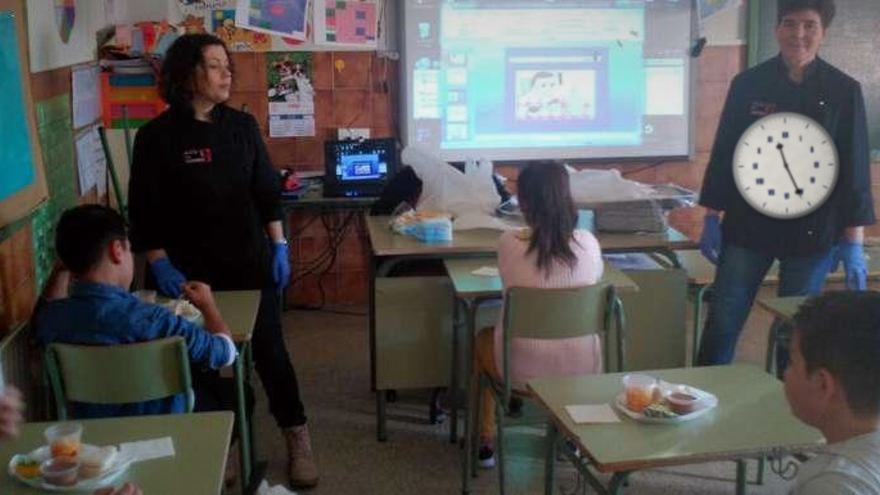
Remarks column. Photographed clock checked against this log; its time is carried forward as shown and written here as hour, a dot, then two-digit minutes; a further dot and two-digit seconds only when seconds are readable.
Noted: 11.26
